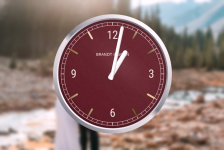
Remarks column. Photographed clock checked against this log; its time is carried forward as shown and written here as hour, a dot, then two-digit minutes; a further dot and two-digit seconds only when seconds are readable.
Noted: 1.02
